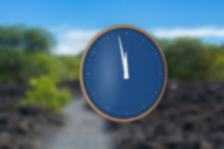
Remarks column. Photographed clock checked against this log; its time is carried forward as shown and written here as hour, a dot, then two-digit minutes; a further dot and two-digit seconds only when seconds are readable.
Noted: 11.58
